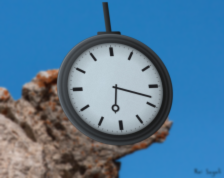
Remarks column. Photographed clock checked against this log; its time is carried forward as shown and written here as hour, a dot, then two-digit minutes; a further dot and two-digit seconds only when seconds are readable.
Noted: 6.18
